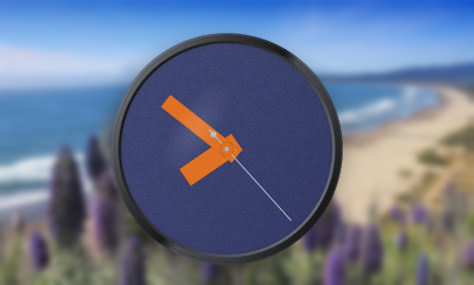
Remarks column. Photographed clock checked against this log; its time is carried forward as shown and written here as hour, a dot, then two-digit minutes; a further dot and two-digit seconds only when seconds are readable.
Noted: 7.51.23
